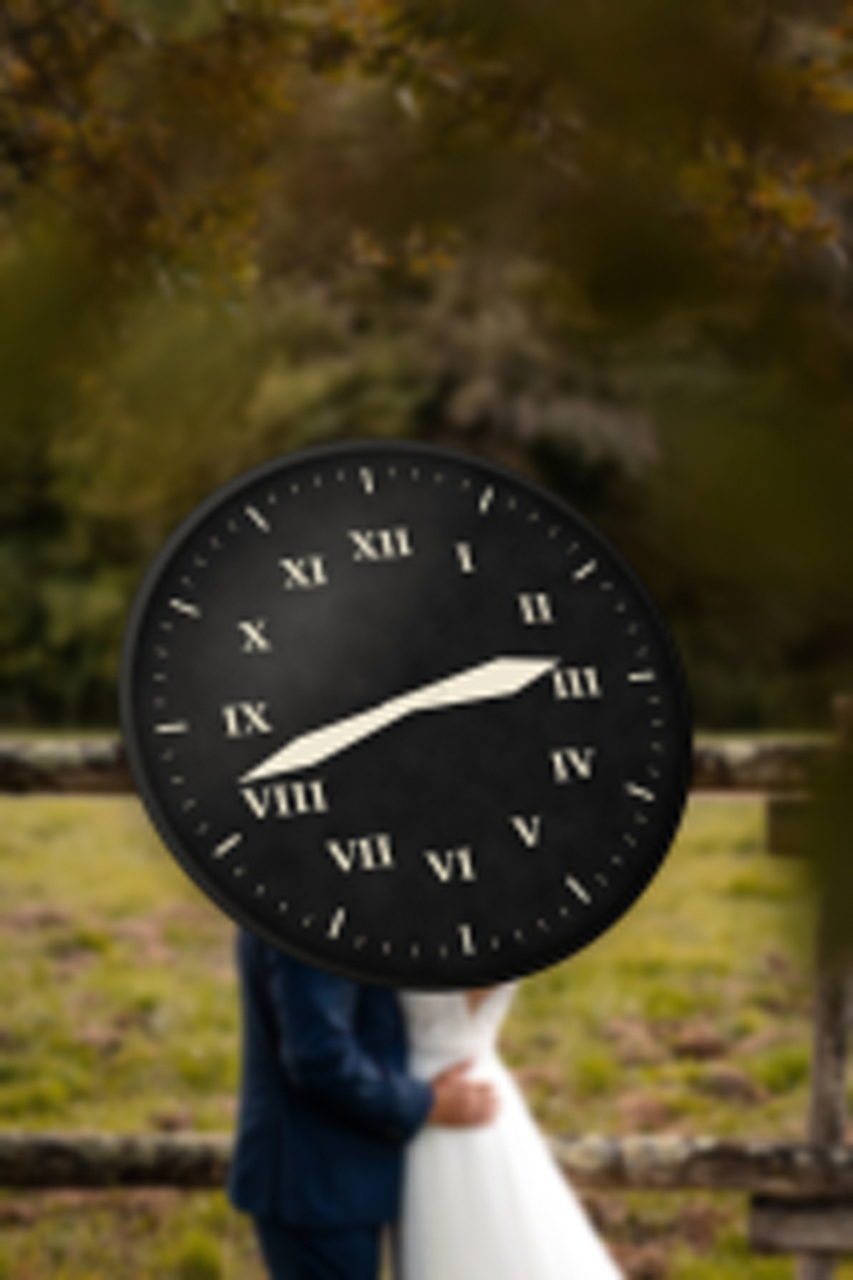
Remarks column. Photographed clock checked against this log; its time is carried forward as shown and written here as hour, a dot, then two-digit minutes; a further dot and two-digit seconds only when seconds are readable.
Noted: 2.42
